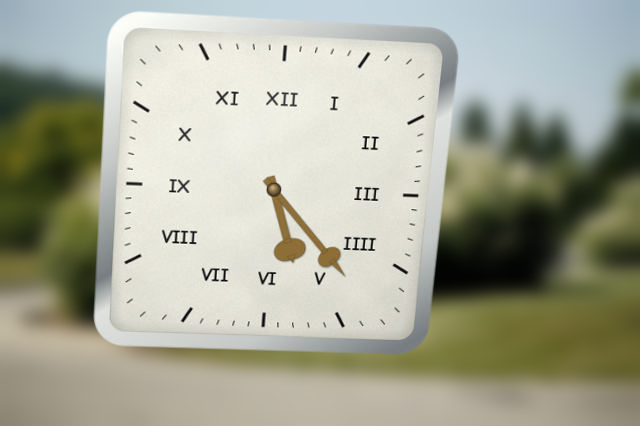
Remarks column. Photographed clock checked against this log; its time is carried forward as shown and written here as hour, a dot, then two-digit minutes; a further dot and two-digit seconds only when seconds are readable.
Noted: 5.23
